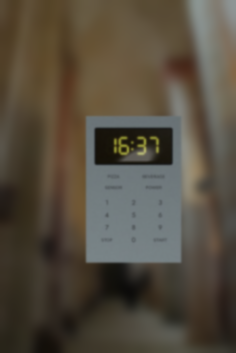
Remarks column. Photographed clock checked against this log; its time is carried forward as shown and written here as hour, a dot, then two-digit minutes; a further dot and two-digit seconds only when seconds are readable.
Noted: 16.37
